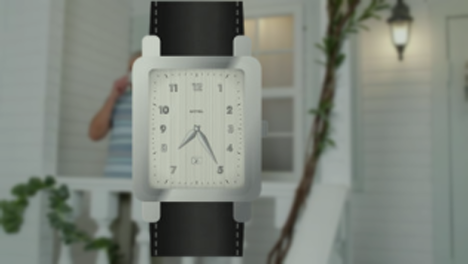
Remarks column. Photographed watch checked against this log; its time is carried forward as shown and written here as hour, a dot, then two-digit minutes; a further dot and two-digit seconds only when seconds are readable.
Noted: 7.25
